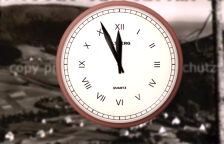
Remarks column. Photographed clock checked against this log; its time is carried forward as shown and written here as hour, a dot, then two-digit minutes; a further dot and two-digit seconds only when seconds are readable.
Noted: 11.56
